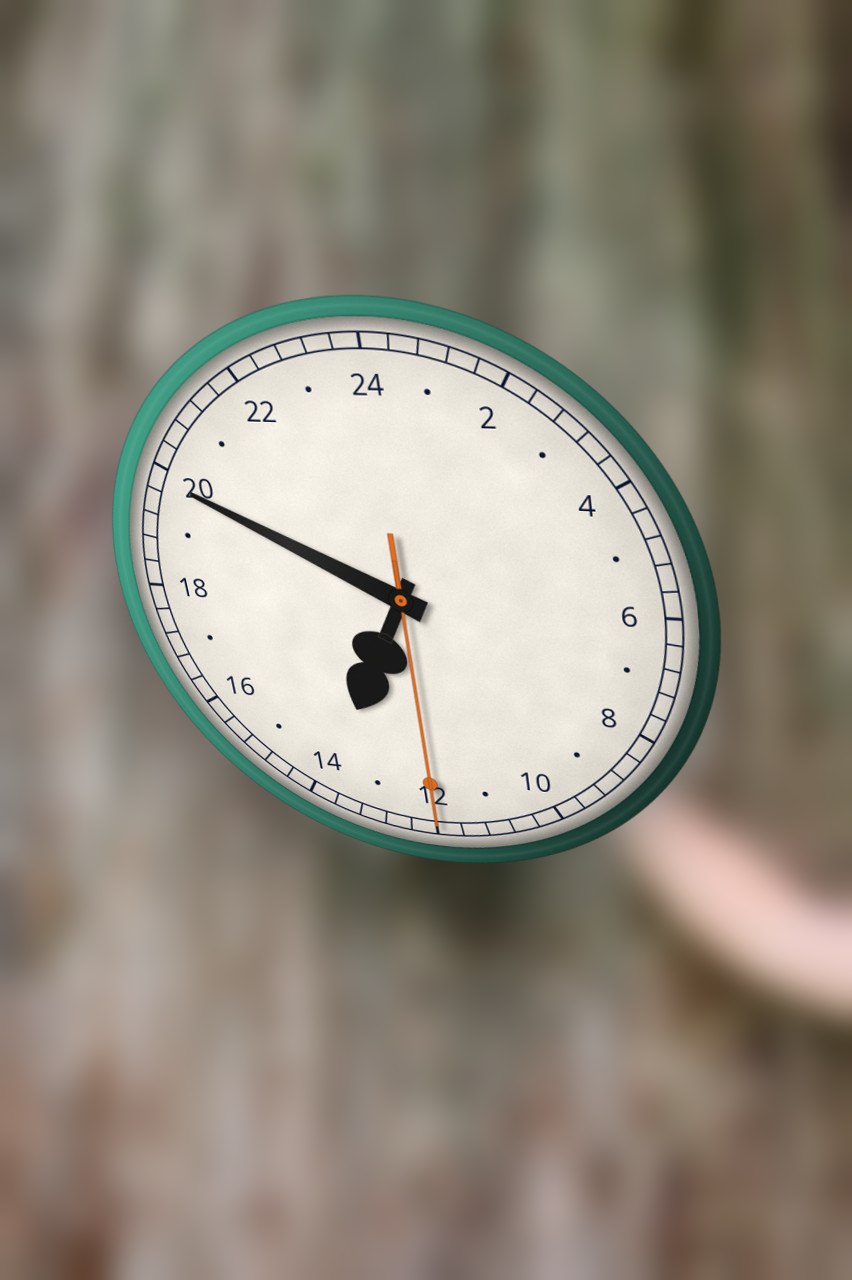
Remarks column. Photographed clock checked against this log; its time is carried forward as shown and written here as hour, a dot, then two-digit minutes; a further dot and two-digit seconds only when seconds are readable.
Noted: 13.49.30
